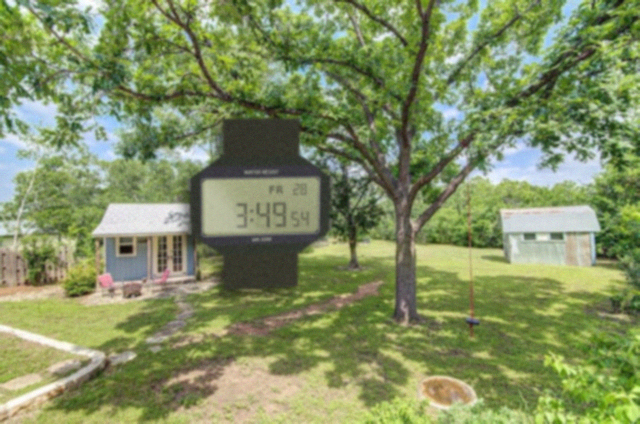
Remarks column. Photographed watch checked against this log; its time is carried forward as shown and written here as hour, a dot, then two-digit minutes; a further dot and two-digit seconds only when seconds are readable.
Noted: 3.49.54
